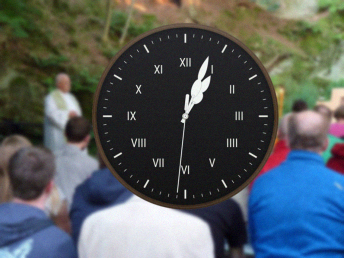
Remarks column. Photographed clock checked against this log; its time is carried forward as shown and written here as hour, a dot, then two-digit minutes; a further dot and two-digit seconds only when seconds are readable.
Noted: 1.03.31
